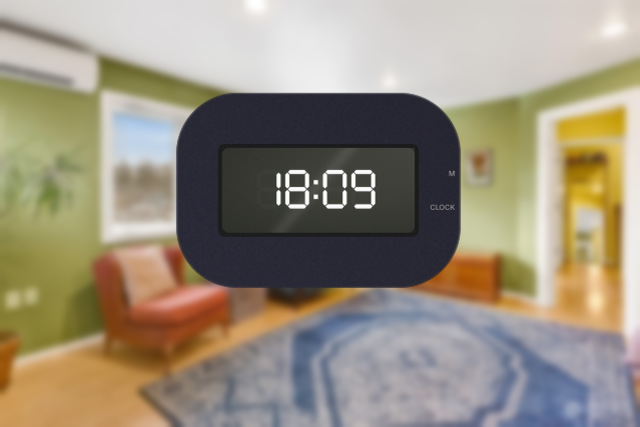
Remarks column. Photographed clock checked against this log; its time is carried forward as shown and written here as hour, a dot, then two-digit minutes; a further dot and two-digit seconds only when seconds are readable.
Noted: 18.09
